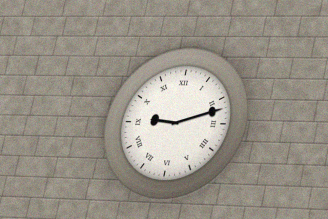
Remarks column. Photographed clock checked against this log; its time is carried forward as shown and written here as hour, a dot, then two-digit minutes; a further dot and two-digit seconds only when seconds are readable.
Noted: 9.12
